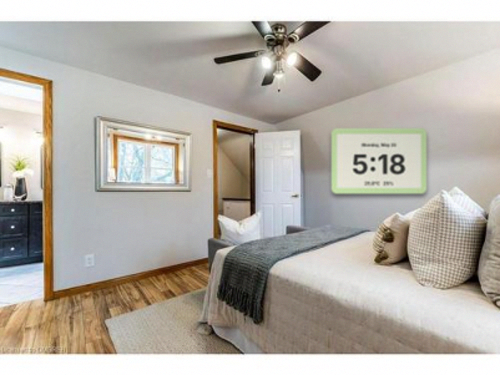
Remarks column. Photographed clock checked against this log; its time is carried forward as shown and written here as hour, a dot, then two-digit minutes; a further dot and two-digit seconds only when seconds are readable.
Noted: 5.18
